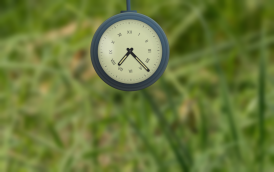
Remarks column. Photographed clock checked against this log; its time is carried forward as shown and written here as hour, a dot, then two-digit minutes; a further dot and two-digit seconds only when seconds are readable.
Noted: 7.23
